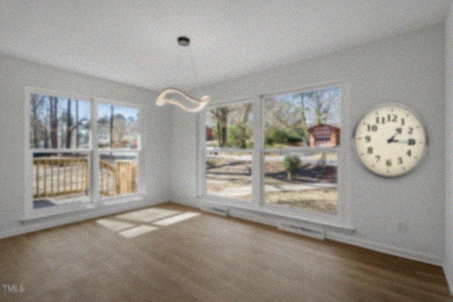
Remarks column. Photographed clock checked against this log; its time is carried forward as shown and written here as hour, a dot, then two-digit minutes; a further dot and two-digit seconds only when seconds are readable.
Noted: 1.15
